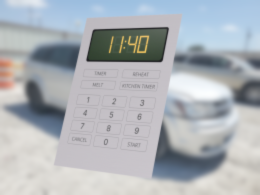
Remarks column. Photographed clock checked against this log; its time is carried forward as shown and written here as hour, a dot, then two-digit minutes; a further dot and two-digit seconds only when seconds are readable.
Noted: 11.40
